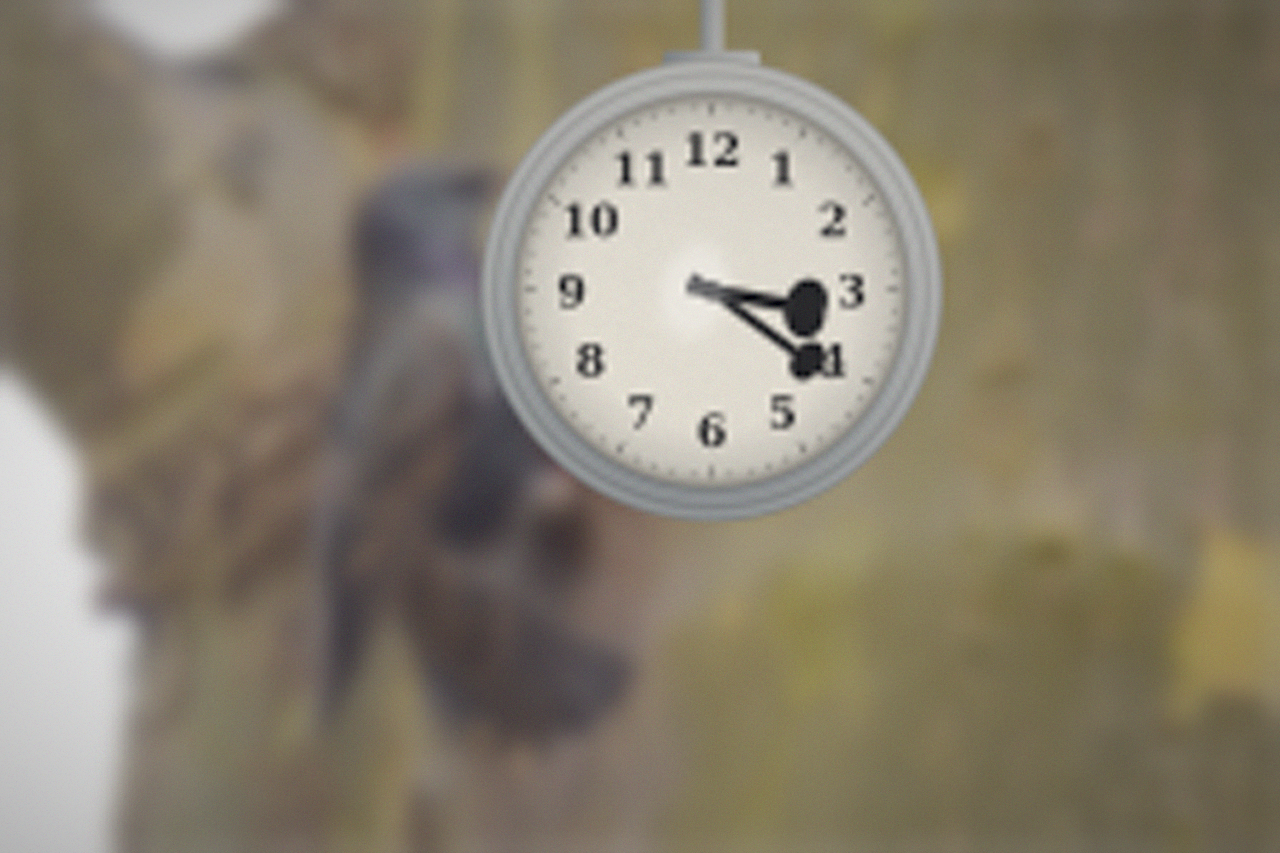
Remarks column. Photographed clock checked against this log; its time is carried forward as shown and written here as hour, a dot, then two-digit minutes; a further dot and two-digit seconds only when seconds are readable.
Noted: 3.21
